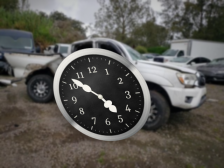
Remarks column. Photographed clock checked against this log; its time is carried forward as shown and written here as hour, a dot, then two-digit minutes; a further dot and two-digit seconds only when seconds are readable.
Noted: 4.52
